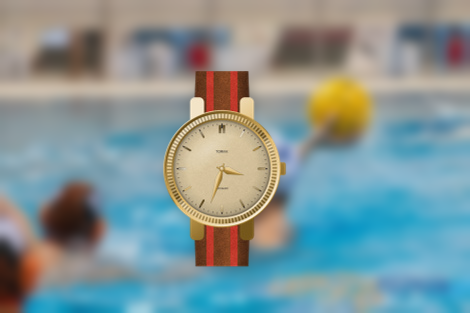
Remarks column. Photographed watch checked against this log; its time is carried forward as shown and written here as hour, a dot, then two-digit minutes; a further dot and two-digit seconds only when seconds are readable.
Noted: 3.33
